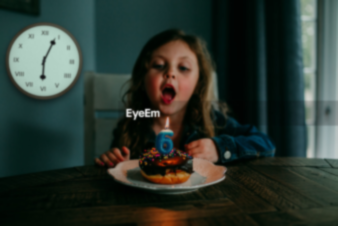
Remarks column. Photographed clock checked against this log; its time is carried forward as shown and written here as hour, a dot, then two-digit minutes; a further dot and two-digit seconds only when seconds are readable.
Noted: 6.04
